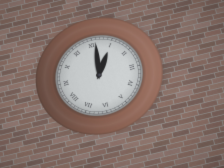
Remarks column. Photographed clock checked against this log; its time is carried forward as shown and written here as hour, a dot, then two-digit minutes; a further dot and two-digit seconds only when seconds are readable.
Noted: 1.01
